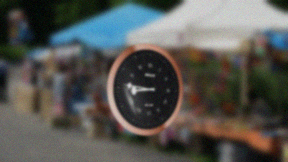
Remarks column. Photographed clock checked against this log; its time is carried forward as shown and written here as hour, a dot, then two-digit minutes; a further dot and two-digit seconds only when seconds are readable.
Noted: 8.46
